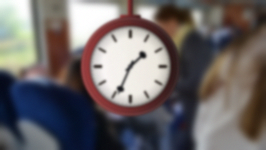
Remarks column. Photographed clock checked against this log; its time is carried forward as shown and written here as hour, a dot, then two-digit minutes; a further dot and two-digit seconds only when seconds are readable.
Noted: 1.34
